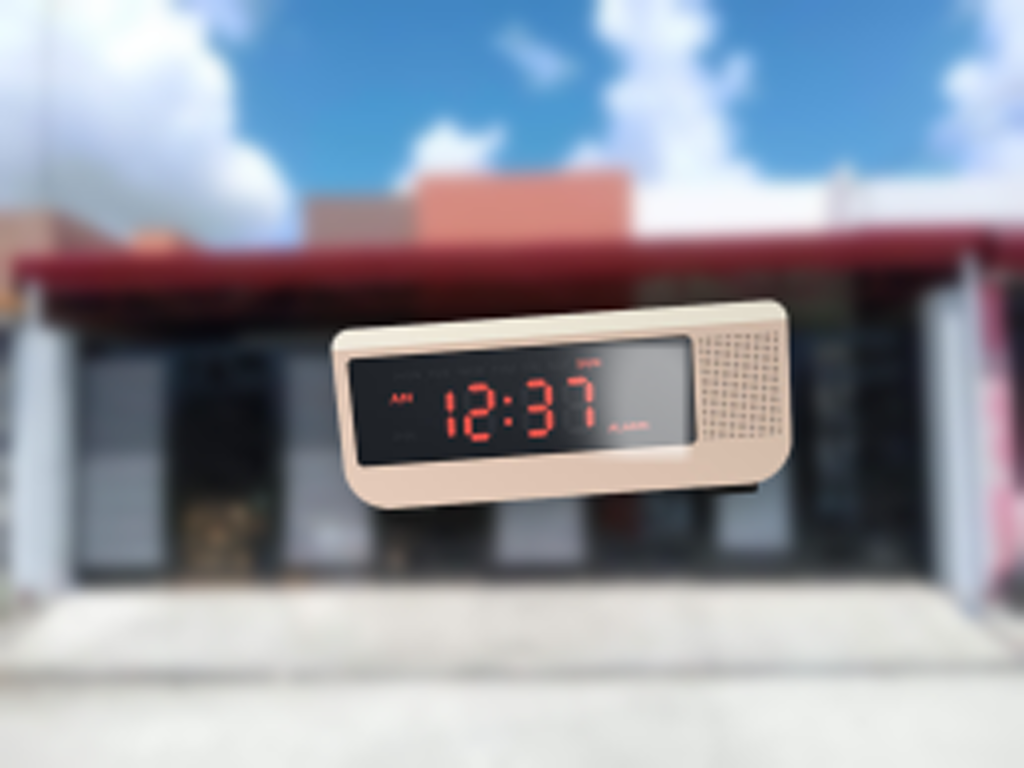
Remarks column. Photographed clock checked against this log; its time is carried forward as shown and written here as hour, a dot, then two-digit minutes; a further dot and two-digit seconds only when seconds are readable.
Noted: 12.37
